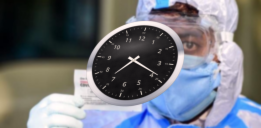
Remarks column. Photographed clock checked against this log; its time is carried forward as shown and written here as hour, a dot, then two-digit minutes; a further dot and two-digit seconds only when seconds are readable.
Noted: 7.19
